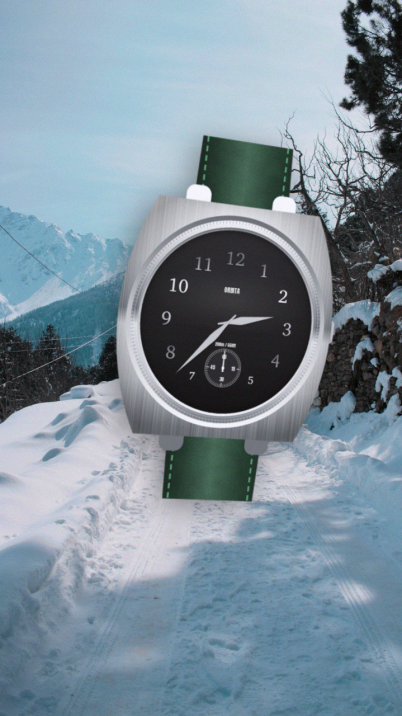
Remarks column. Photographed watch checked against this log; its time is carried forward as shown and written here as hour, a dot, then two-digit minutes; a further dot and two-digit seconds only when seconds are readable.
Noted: 2.37
